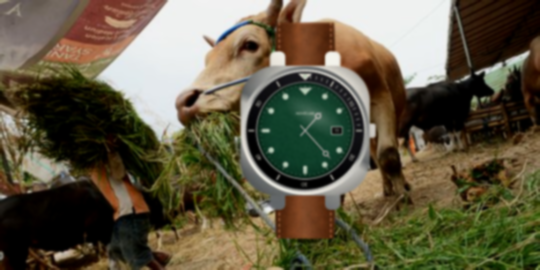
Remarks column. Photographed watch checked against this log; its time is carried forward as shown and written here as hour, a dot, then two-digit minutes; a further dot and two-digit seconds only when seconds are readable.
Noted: 1.23
